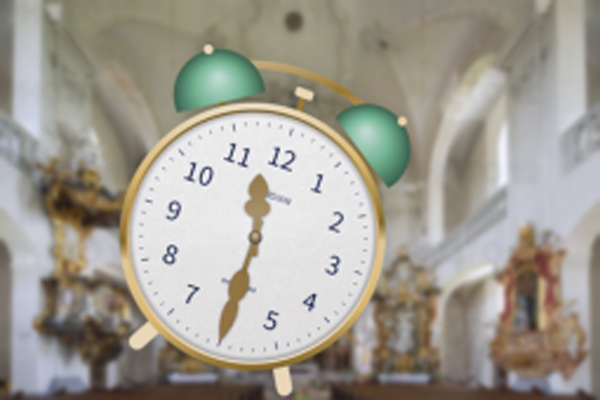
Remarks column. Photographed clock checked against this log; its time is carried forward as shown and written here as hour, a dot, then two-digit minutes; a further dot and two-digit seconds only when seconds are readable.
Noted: 11.30
